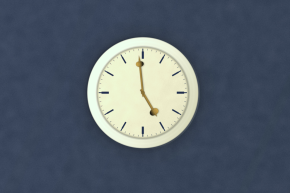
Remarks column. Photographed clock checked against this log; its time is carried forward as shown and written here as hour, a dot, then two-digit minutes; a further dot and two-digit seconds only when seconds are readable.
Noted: 4.59
